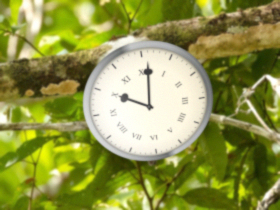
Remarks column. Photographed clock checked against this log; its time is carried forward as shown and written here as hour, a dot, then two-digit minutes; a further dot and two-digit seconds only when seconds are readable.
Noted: 10.01
